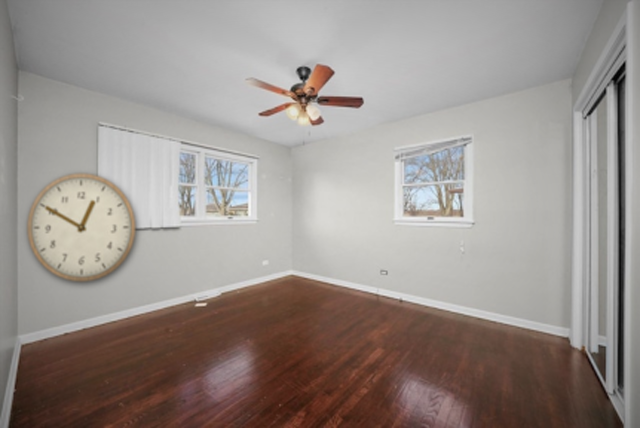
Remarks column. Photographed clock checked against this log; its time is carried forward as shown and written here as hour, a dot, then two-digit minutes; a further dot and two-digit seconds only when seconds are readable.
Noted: 12.50
